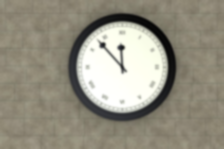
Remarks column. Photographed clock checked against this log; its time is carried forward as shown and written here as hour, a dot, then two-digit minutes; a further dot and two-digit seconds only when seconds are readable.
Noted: 11.53
